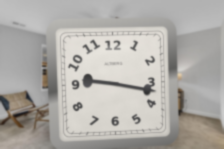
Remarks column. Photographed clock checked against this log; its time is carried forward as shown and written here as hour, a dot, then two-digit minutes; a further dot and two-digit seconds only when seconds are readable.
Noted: 9.17
